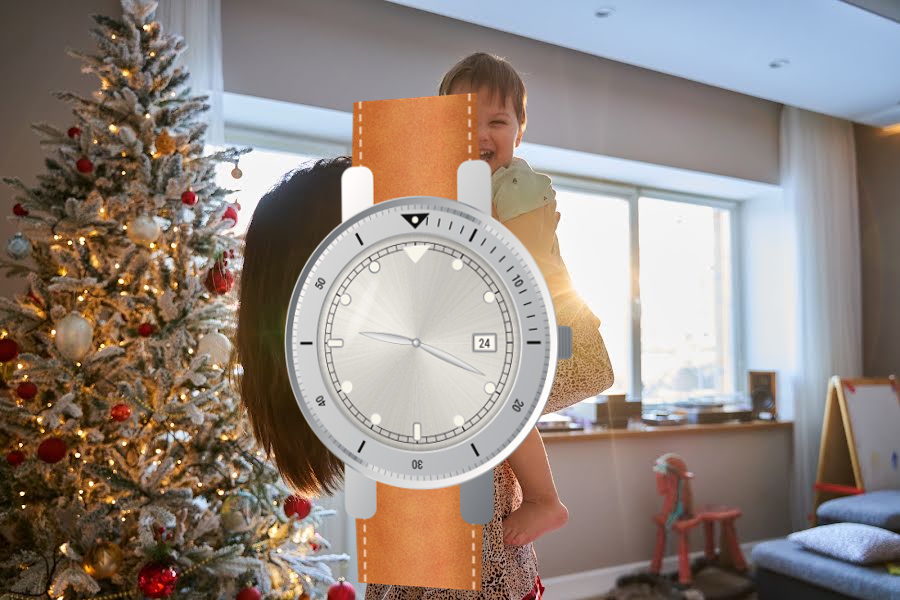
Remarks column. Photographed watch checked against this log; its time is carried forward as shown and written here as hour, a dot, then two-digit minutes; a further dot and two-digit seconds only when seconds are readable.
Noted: 9.19
